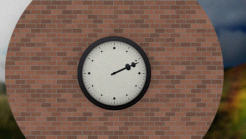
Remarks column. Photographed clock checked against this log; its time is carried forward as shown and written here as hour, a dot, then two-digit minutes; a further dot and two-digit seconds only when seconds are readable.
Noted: 2.11
